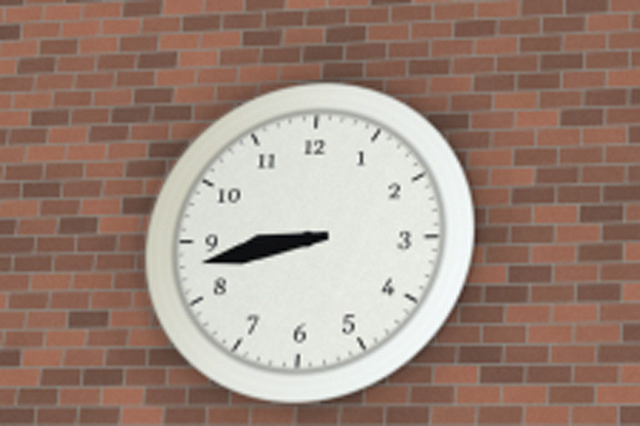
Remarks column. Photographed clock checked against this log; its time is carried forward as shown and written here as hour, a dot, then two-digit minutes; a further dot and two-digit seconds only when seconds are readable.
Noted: 8.43
